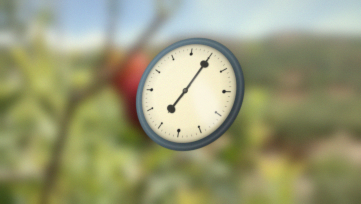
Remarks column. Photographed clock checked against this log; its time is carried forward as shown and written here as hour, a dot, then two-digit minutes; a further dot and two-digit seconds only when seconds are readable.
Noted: 7.05
